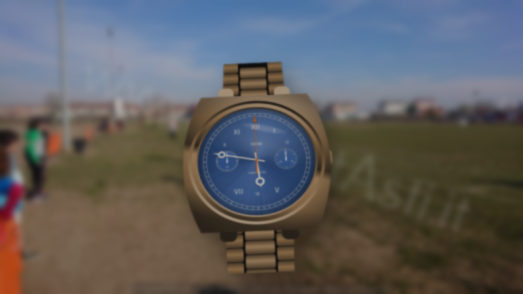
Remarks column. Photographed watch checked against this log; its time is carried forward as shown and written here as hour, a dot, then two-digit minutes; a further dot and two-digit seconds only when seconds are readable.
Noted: 5.47
